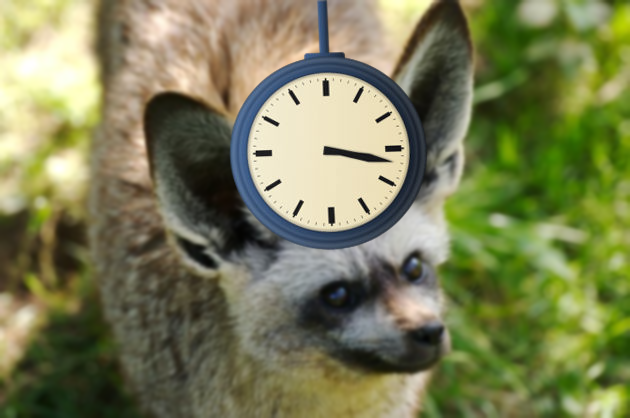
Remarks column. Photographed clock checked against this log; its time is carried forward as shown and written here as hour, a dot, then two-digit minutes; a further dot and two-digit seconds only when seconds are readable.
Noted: 3.17
